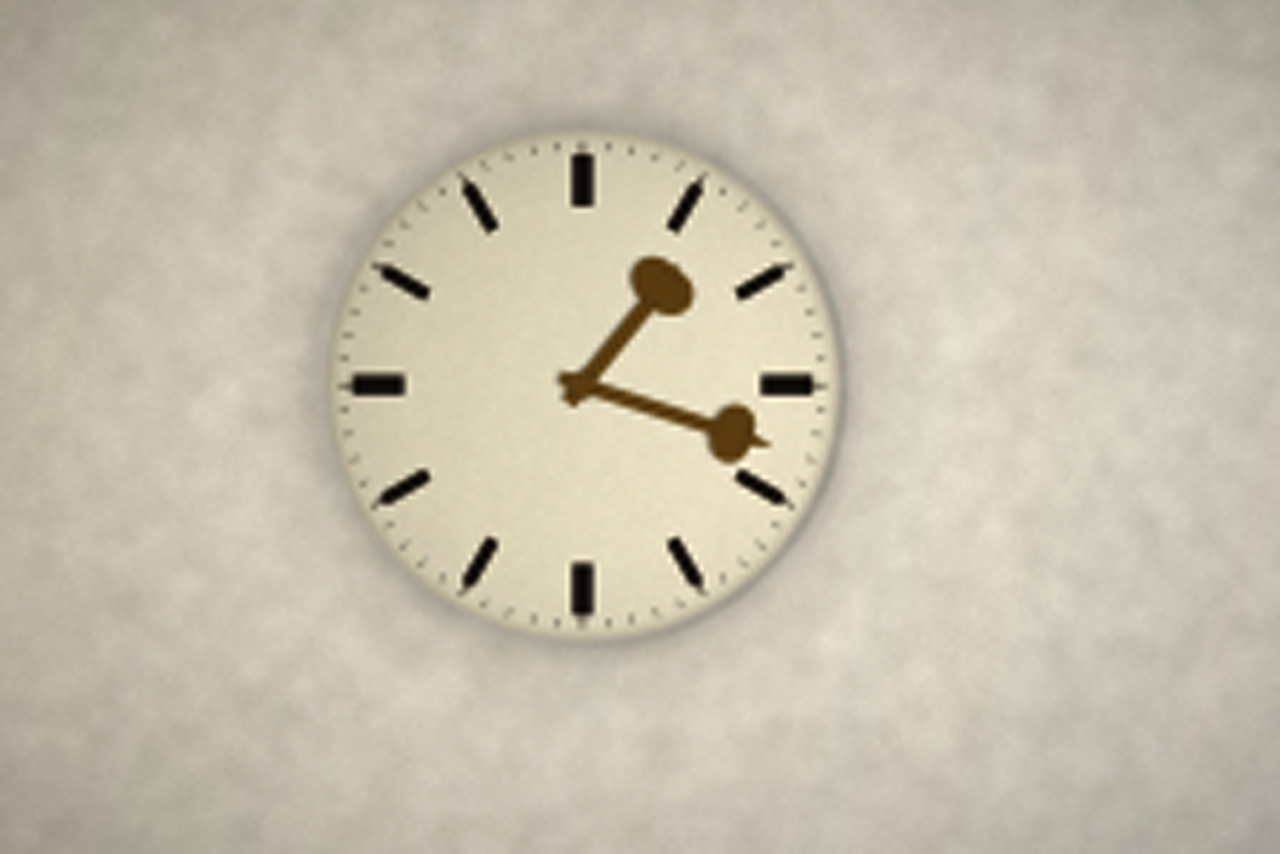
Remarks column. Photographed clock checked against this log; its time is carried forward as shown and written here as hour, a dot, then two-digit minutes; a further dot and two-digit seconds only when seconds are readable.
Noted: 1.18
